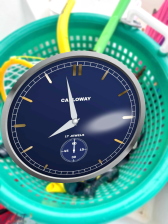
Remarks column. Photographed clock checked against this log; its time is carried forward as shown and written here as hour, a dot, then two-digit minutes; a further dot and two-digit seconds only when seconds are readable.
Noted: 7.58
